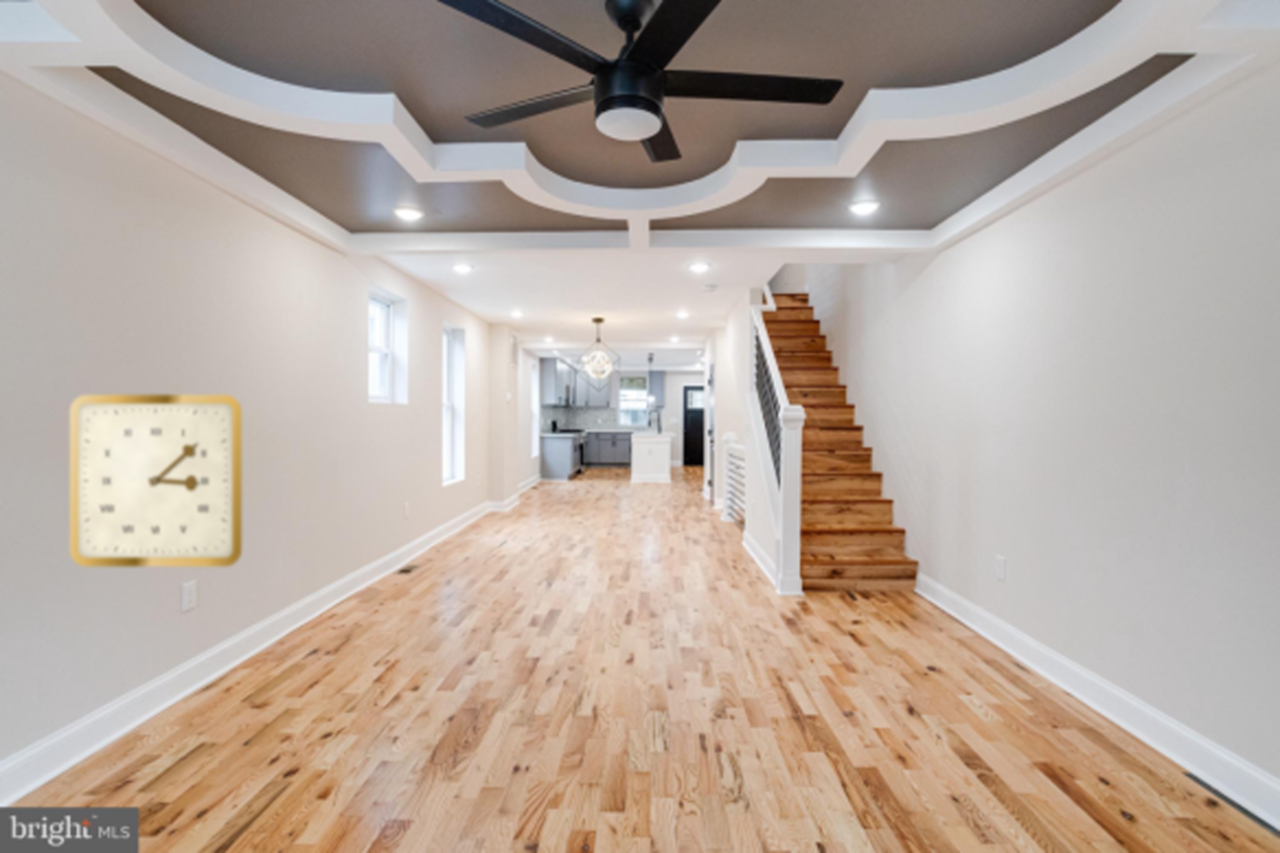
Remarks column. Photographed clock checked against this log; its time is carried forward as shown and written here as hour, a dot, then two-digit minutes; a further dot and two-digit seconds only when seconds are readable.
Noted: 3.08
